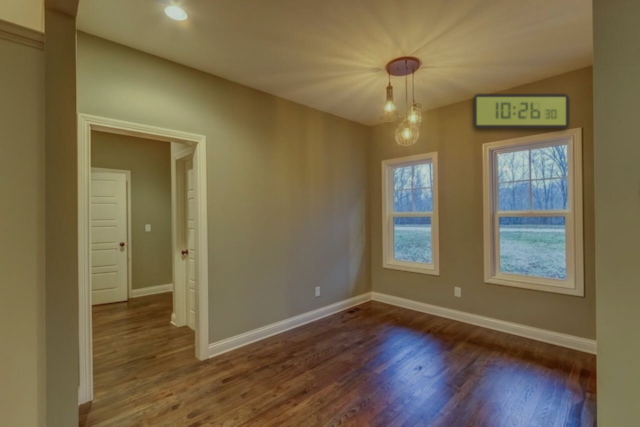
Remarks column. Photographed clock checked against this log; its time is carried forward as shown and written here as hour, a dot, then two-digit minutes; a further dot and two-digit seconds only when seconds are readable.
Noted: 10.26
